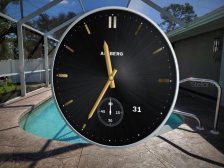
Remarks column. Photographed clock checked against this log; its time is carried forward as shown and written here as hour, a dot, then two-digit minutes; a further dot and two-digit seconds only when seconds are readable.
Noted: 11.35
